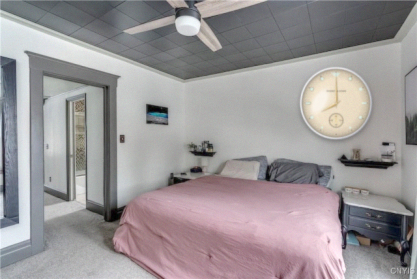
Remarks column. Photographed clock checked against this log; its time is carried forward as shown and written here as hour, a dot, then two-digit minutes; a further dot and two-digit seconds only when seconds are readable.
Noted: 8.00
